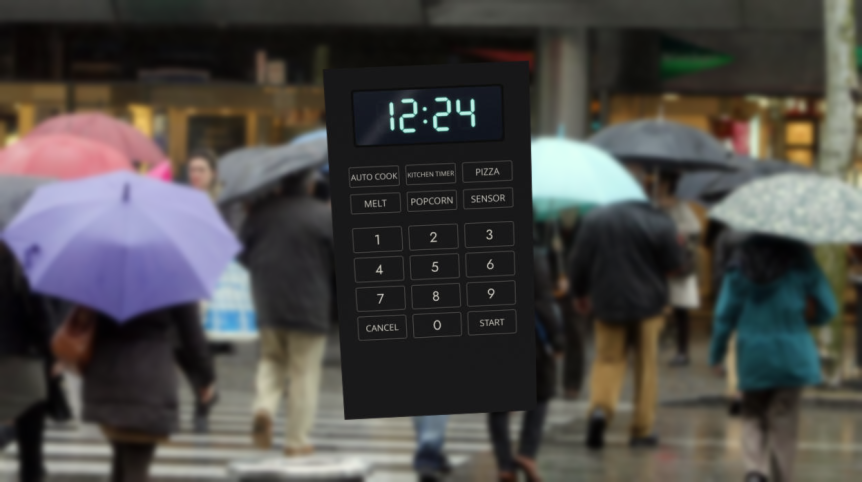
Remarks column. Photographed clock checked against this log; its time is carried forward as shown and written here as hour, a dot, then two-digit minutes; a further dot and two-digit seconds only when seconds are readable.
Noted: 12.24
